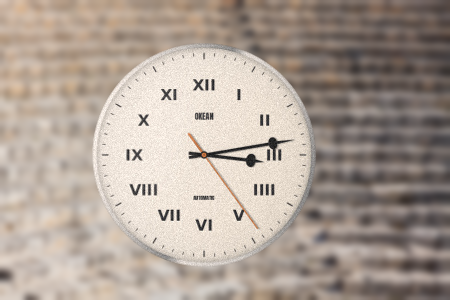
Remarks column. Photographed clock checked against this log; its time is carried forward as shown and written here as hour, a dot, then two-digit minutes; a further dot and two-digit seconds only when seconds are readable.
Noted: 3.13.24
